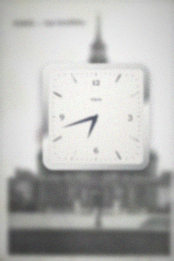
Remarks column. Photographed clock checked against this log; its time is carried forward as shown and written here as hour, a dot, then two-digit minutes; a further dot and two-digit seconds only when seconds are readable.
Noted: 6.42
